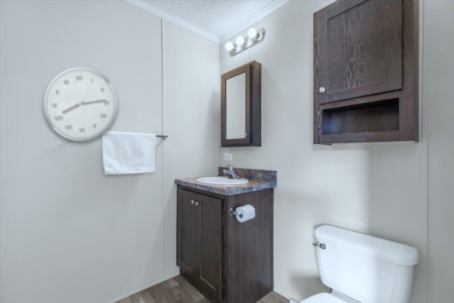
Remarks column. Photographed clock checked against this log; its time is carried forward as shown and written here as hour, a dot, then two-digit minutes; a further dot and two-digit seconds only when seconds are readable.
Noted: 8.14
